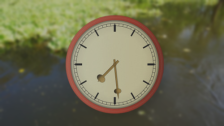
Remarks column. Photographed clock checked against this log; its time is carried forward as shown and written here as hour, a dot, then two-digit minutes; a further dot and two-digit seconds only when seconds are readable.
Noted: 7.29
